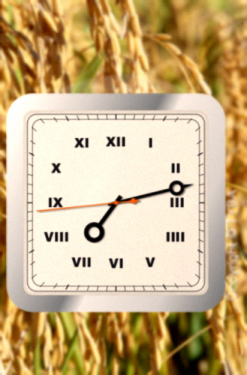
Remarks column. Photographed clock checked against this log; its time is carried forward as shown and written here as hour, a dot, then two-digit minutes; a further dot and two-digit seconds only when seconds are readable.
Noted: 7.12.44
